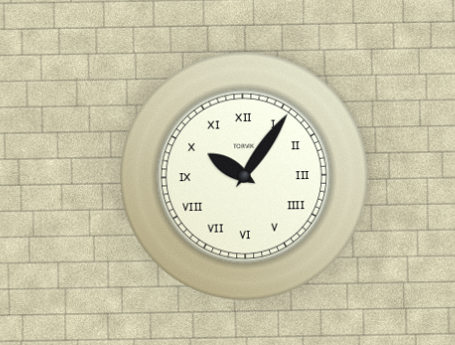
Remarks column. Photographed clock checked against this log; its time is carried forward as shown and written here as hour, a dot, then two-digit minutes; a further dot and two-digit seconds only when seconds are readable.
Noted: 10.06
